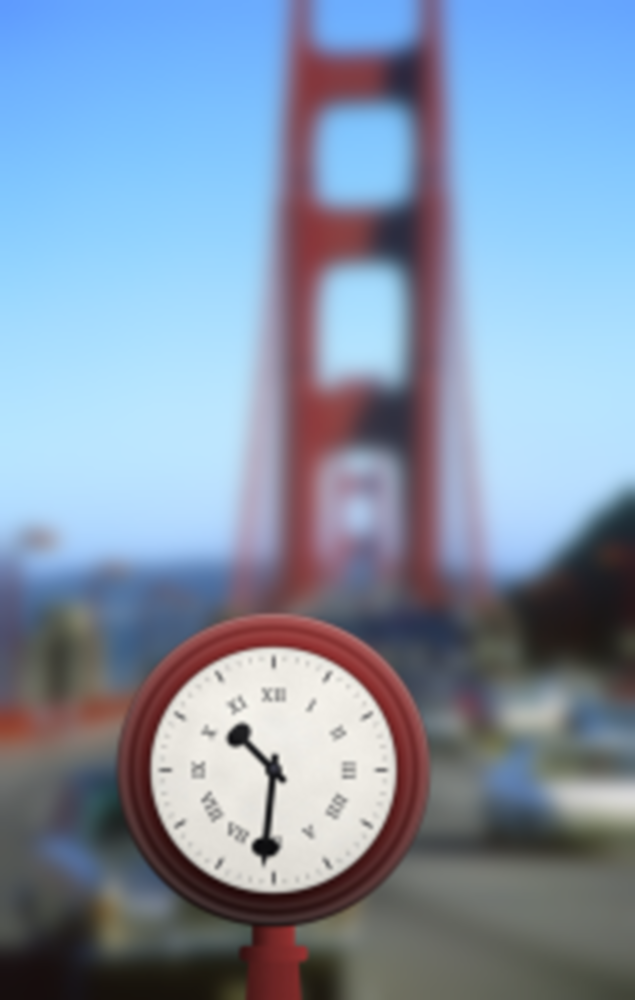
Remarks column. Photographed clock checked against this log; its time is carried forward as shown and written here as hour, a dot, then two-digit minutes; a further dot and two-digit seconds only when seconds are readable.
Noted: 10.31
